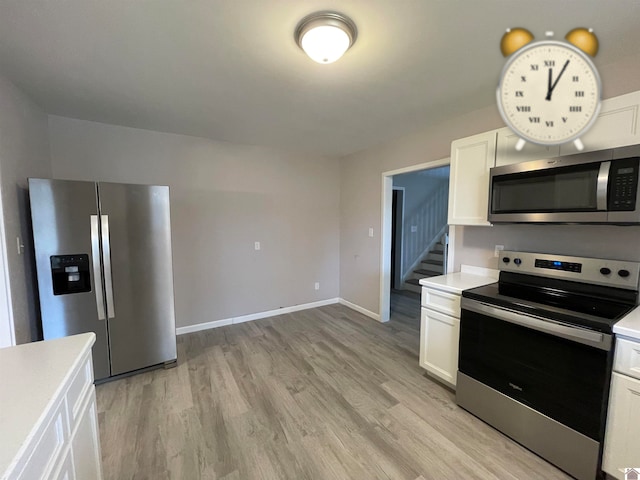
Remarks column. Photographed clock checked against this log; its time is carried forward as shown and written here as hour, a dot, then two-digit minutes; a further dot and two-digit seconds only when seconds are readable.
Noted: 12.05
